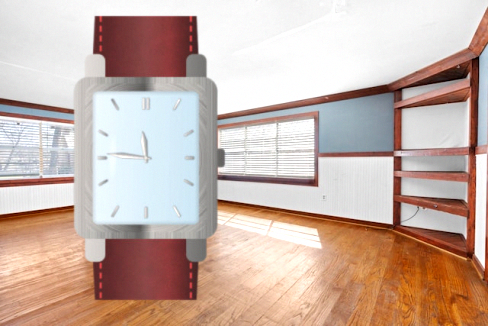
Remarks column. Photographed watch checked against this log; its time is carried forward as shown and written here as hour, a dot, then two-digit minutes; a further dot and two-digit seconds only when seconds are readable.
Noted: 11.46
